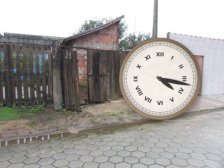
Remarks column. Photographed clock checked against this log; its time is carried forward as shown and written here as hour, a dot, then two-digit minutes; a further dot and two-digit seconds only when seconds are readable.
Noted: 4.17
